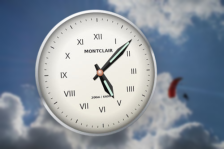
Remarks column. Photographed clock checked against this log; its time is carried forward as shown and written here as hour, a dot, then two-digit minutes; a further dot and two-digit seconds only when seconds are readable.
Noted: 5.08
